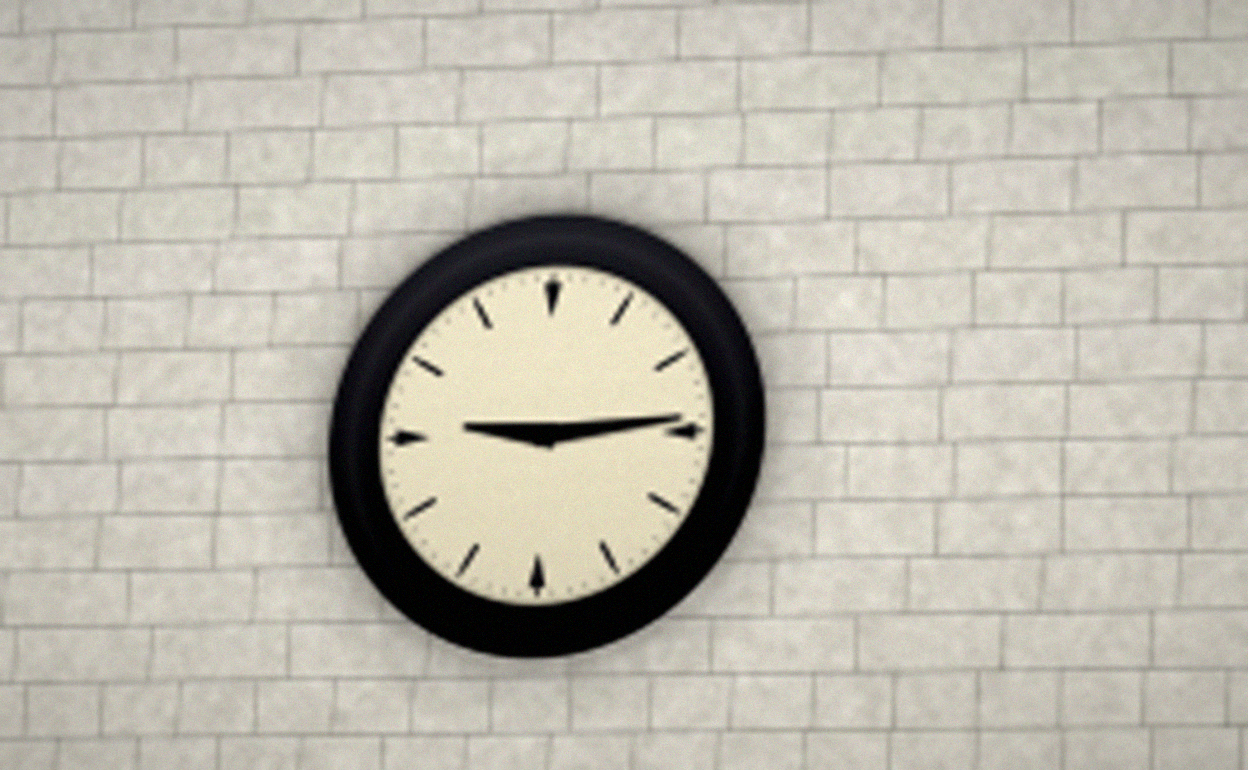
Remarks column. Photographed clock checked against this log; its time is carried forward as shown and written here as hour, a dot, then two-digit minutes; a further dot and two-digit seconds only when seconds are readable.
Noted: 9.14
